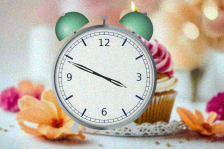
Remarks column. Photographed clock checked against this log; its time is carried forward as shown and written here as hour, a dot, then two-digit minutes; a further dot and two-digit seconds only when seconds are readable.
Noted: 3.49
